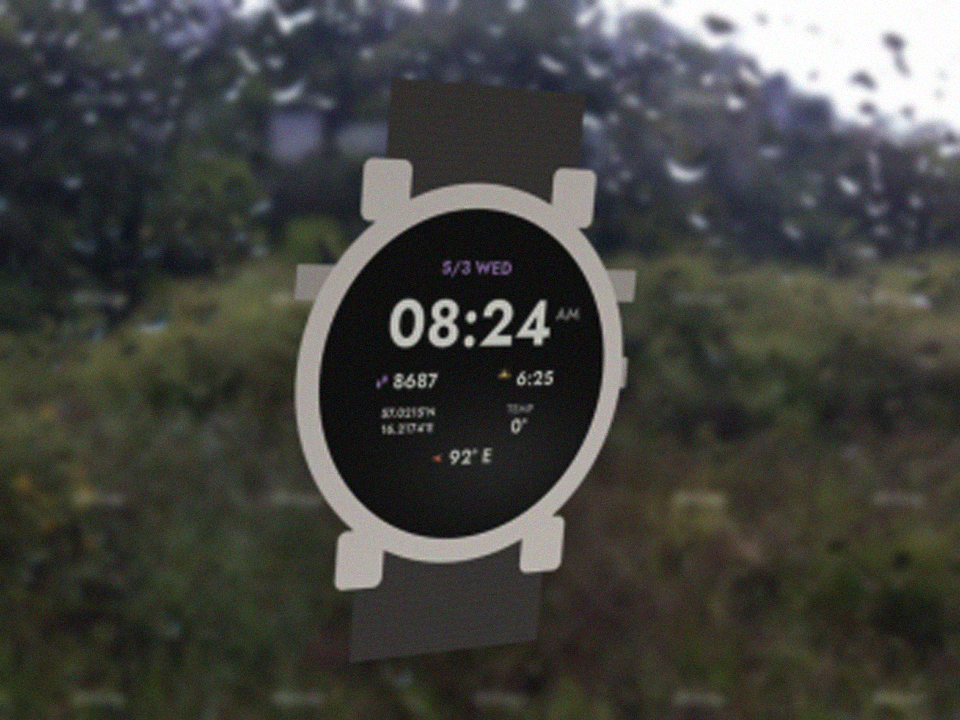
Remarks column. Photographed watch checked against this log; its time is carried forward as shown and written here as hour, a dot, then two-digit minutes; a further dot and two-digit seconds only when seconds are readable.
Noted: 8.24
